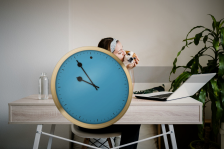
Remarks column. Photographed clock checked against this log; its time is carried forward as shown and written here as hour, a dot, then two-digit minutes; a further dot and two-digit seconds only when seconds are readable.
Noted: 9.55
